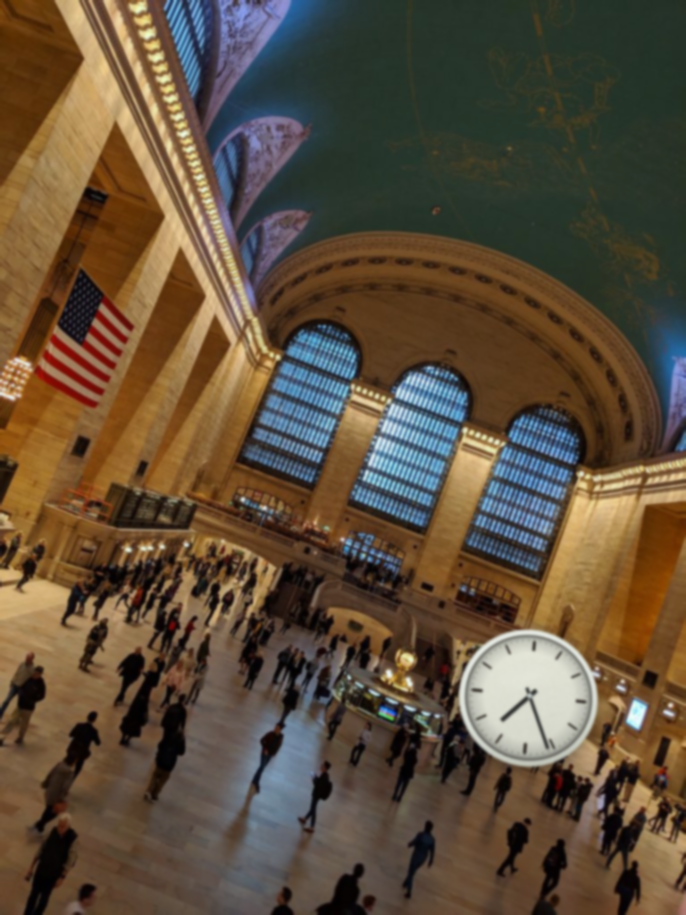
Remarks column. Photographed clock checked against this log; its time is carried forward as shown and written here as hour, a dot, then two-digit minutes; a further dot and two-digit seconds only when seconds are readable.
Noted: 7.26
